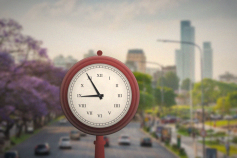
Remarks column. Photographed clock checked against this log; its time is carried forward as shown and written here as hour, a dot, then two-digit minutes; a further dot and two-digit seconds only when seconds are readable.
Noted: 8.55
